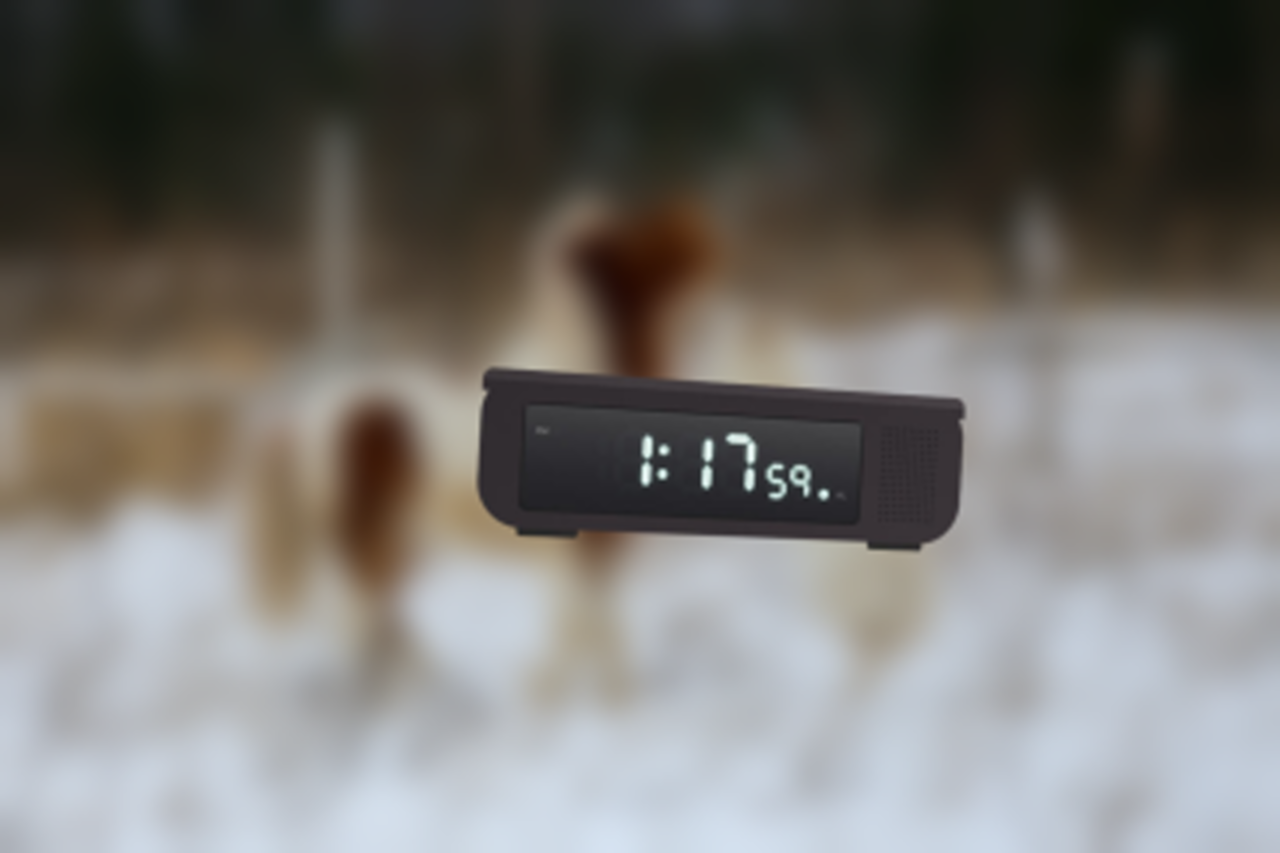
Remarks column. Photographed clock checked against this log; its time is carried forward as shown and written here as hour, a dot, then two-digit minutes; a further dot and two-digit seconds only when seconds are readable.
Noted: 1.17.59
